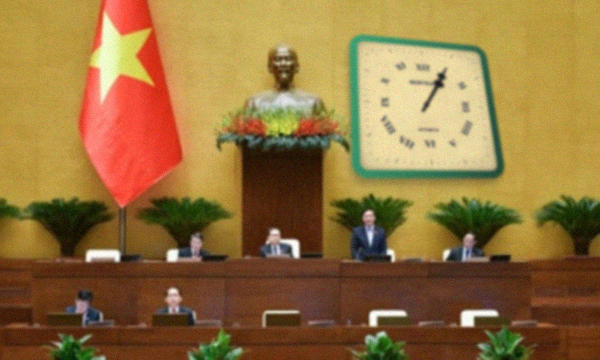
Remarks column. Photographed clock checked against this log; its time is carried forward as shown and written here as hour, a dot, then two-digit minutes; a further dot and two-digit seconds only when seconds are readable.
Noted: 1.05
